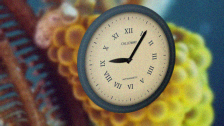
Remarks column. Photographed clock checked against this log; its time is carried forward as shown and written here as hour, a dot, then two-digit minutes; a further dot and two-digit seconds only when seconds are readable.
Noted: 9.06
